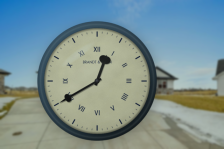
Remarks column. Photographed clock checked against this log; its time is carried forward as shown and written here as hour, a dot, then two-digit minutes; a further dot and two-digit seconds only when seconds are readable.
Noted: 12.40
